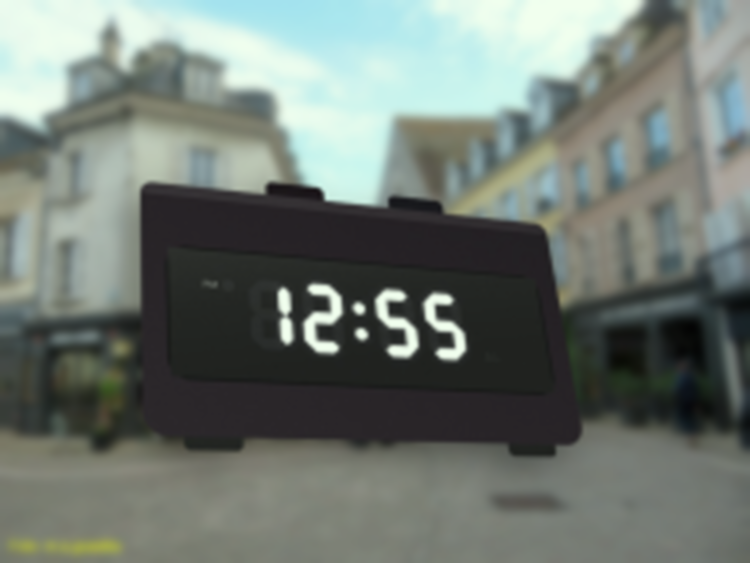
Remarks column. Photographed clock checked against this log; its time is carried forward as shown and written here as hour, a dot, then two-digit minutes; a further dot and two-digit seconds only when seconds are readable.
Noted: 12.55
